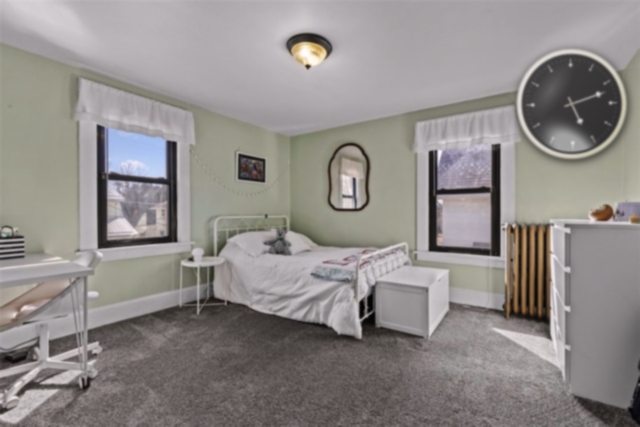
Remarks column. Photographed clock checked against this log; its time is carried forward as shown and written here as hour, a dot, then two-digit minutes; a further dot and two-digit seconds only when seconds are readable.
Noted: 5.12
